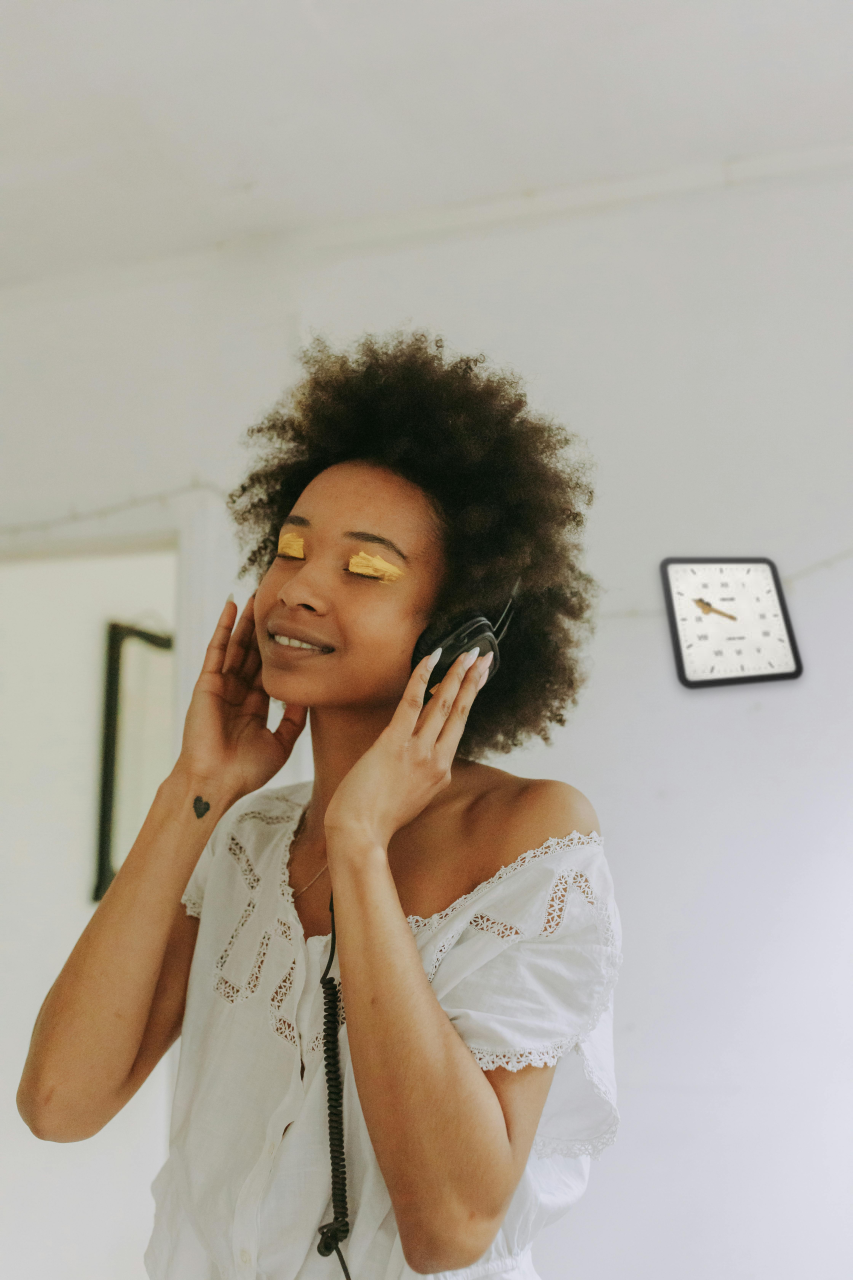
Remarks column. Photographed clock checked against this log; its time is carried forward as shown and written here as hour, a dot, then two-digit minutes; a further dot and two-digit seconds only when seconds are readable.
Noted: 9.50
